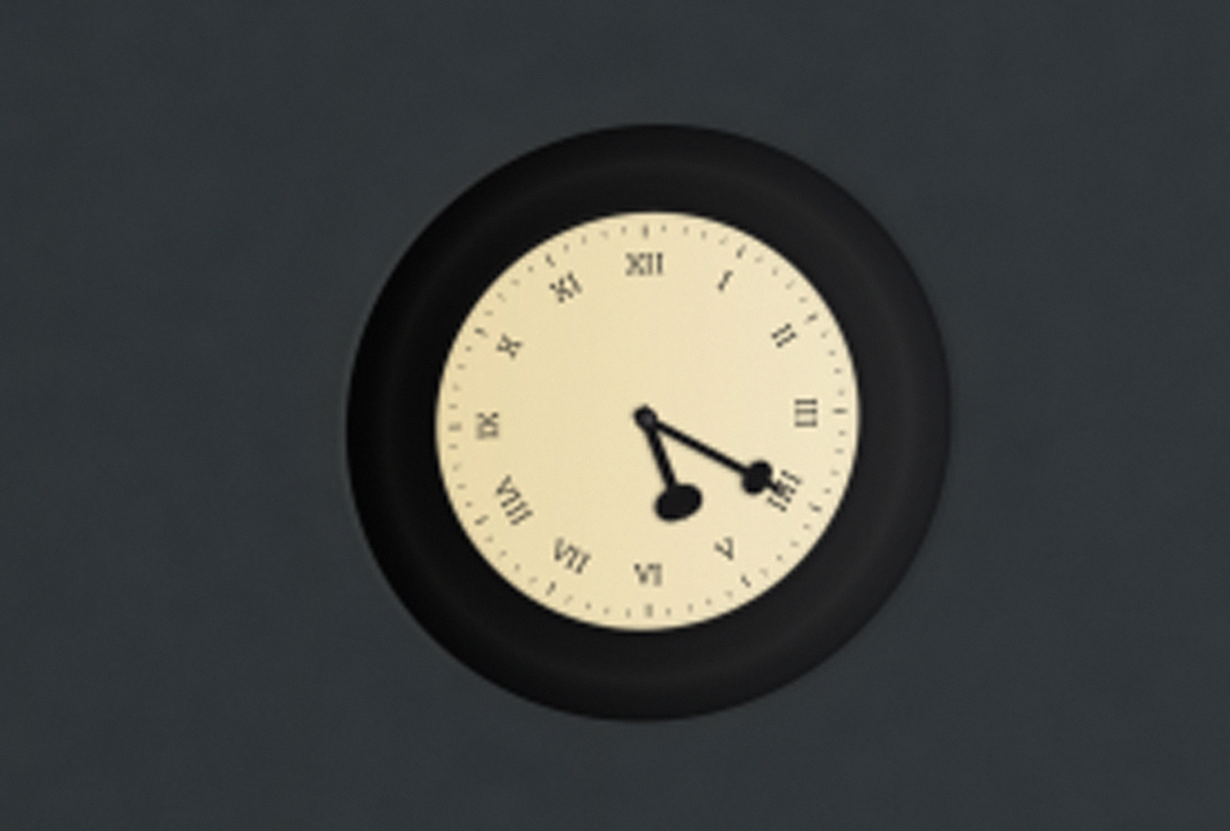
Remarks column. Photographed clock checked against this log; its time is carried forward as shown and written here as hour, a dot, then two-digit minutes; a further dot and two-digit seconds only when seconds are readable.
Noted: 5.20
